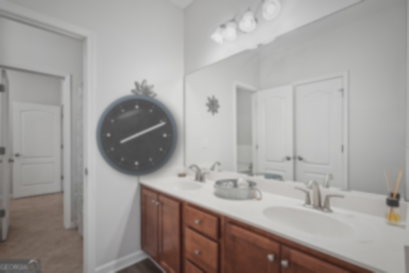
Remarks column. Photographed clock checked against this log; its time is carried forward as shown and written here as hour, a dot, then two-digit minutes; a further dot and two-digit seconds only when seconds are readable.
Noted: 8.11
